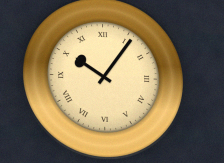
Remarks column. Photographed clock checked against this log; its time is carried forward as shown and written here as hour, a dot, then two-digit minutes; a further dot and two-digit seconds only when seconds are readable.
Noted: 10.06
